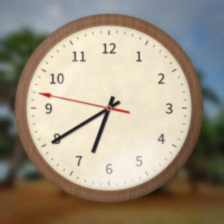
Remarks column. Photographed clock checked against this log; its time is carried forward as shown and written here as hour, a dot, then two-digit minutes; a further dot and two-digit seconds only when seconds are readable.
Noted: 6.39.47
